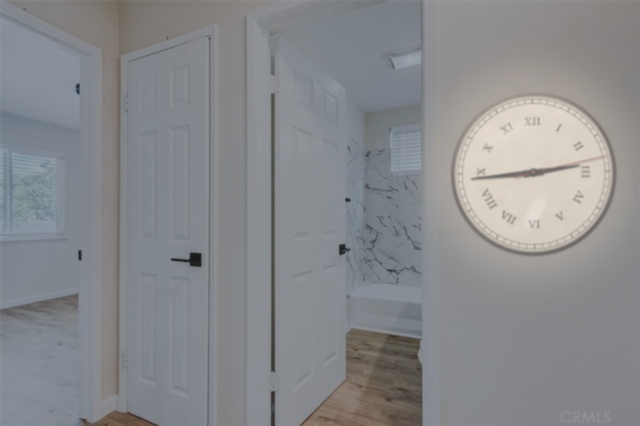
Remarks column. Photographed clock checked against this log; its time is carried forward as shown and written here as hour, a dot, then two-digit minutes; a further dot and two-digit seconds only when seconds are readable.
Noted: 2.44.13
